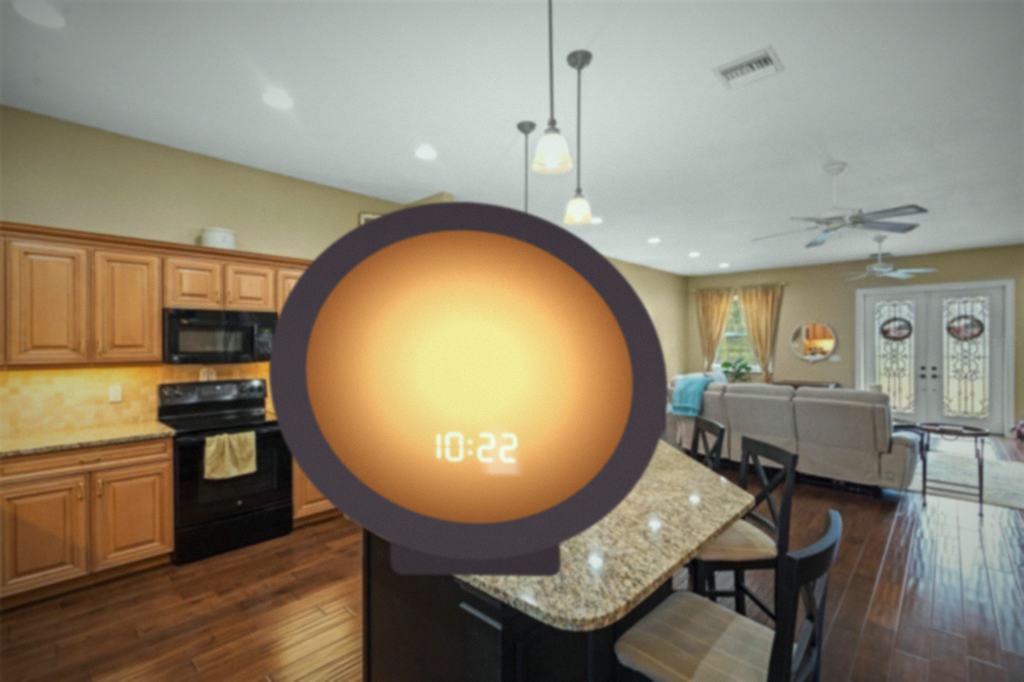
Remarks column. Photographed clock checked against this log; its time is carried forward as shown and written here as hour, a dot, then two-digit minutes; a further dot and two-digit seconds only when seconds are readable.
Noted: 10.22
